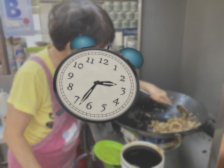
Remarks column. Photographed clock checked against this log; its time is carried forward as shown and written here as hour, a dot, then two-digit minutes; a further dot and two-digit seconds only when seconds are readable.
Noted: 2.33
